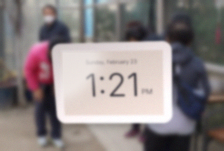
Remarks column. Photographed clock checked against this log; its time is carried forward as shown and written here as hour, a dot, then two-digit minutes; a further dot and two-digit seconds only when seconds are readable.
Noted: 1.21
